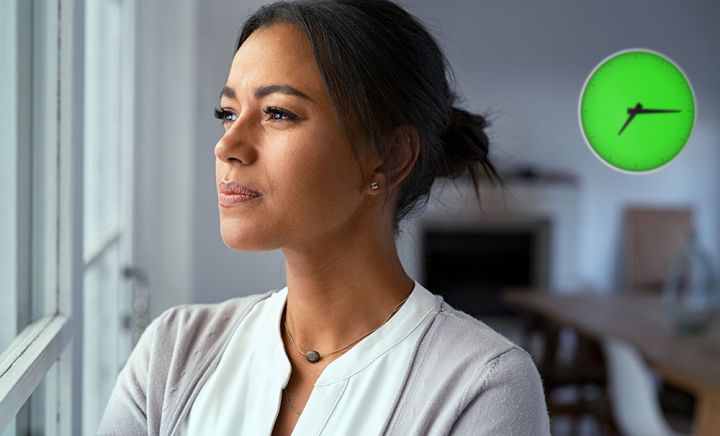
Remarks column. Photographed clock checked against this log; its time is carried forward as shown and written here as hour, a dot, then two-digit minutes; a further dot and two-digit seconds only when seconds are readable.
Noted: 7.15
